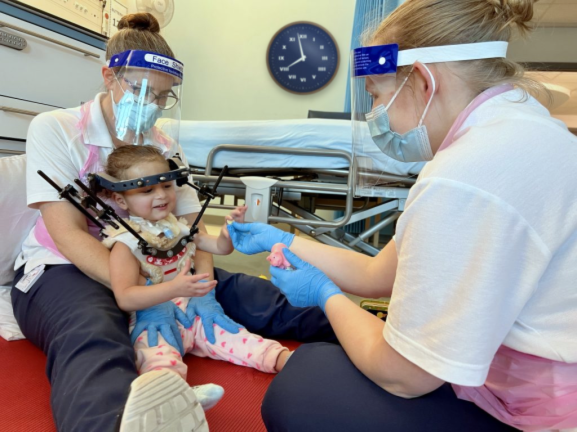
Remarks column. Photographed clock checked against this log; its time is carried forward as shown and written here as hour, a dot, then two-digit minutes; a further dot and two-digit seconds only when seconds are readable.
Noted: 7.58
